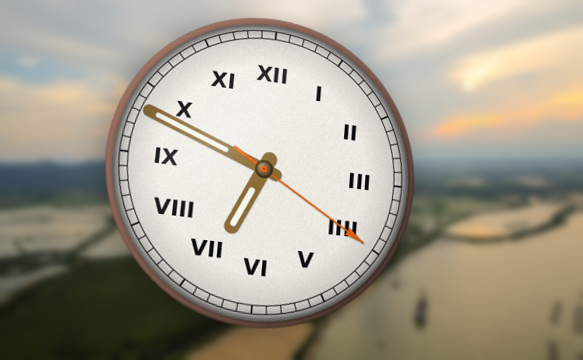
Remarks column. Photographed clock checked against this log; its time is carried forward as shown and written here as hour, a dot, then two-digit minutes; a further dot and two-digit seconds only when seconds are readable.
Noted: 6.48.20
